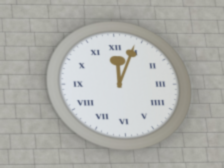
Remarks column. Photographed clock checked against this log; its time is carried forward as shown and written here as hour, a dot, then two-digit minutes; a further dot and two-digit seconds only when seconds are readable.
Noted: 12.04
